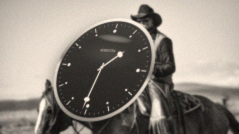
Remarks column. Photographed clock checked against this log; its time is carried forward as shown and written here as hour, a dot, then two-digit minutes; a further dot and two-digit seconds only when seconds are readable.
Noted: 1.31
